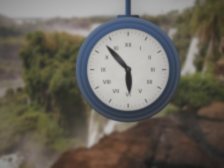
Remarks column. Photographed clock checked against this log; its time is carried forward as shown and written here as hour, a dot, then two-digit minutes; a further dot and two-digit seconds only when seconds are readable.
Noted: 5.53
